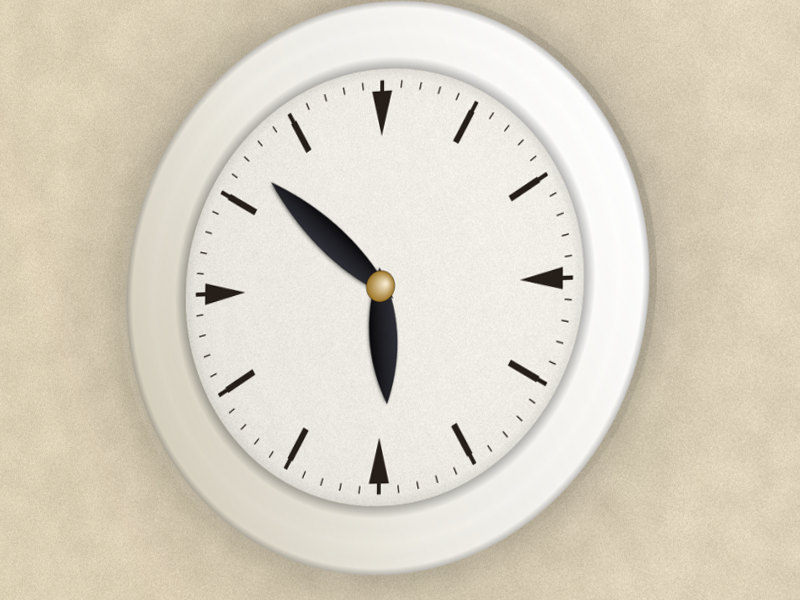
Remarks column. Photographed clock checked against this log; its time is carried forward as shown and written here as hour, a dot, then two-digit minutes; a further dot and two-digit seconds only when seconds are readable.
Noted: 5.52
